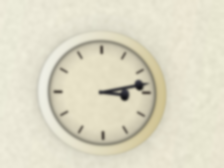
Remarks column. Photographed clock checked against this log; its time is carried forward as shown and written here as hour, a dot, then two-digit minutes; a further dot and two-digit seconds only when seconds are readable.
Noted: 3.13
